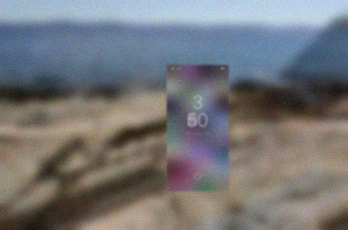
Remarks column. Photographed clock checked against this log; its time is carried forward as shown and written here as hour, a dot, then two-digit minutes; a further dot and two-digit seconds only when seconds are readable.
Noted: 3.50
